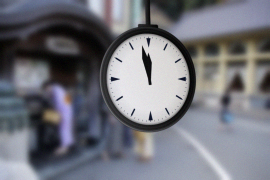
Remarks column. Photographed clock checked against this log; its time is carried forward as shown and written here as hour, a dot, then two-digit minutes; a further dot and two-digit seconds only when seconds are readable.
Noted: 11.58
